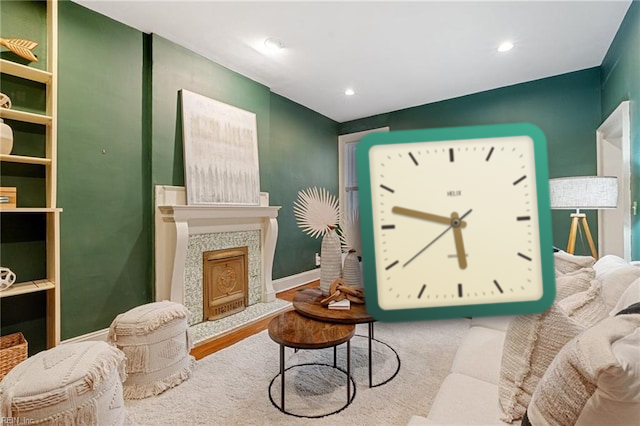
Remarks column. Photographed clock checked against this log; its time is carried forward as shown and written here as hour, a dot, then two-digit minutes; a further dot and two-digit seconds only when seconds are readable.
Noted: 5.47.39
